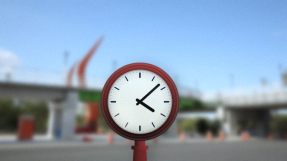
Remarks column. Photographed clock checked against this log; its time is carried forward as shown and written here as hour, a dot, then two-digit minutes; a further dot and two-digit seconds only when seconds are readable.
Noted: 4.08
